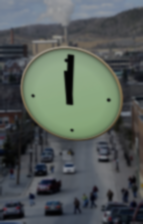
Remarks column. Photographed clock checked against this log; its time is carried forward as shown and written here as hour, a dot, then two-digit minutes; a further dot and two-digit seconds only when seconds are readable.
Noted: 12.01
